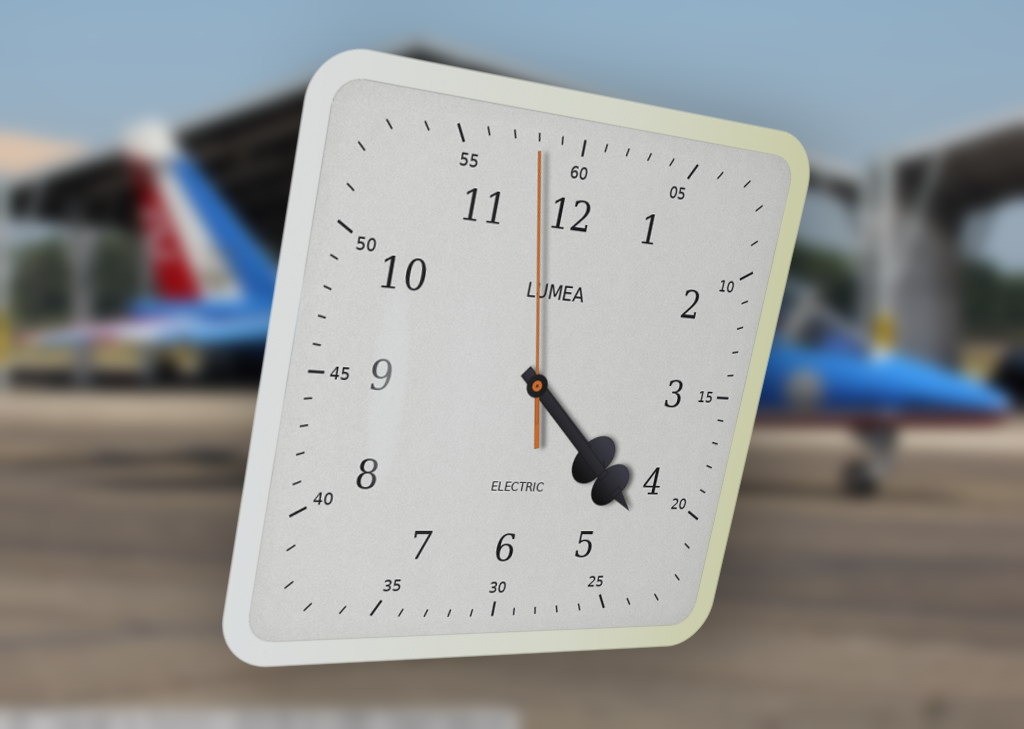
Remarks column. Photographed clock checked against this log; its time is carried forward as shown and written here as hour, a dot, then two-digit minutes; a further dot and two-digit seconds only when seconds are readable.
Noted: 4.21.58
